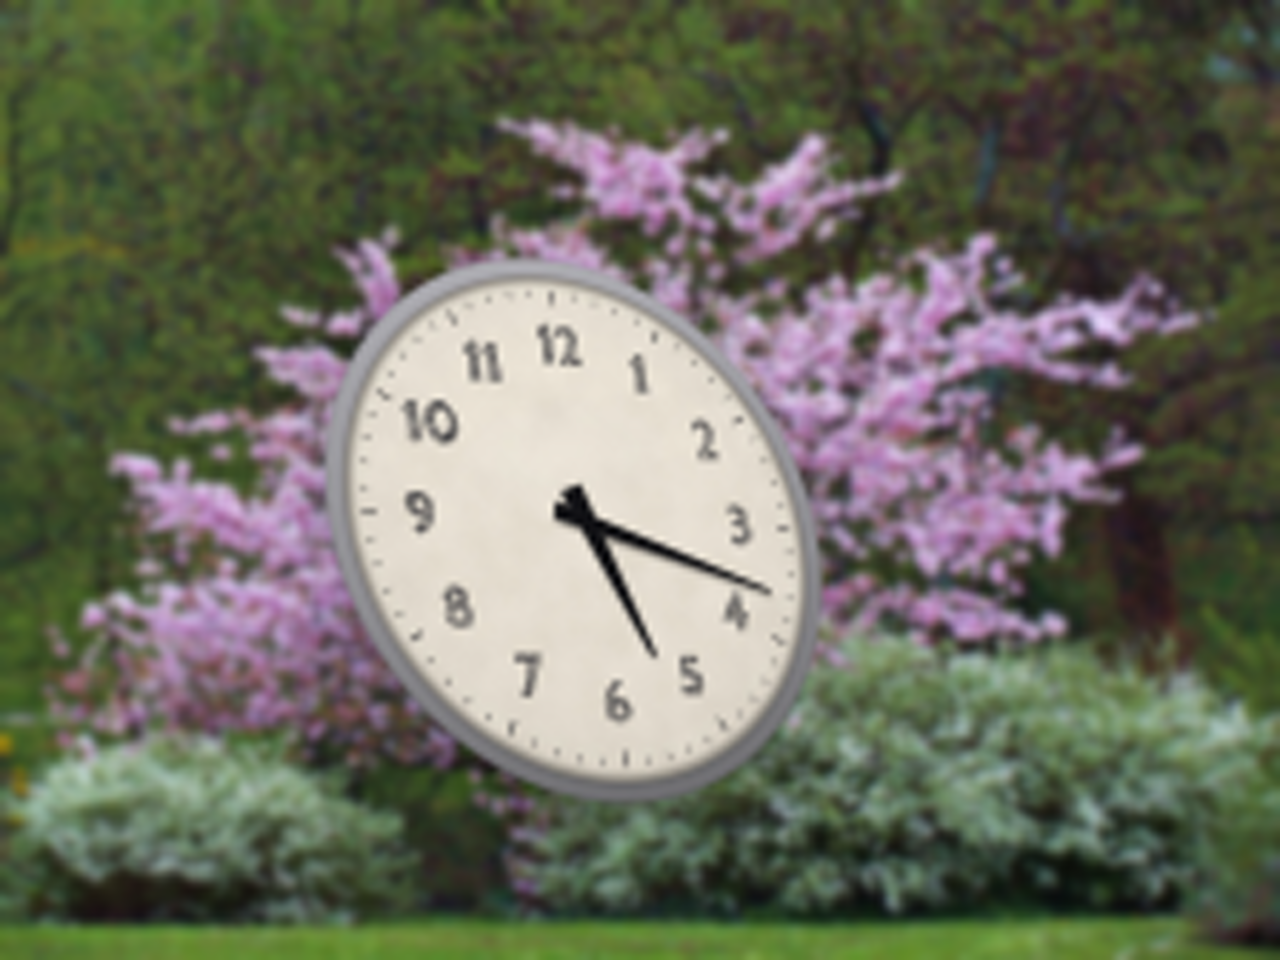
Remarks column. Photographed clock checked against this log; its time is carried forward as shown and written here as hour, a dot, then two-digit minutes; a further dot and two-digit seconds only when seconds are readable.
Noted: 5.18
